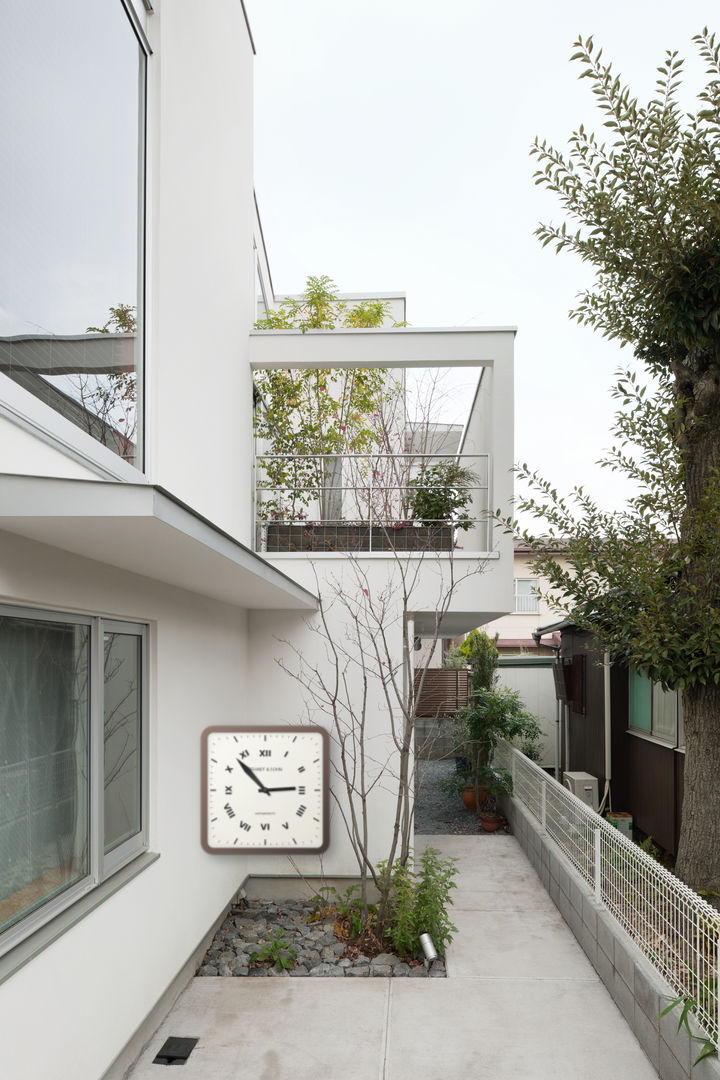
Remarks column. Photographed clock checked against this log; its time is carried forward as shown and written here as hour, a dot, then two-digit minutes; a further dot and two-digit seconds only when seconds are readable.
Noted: 2.53
